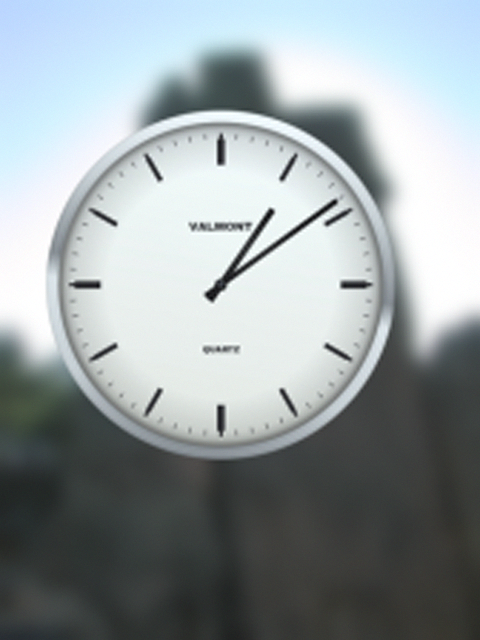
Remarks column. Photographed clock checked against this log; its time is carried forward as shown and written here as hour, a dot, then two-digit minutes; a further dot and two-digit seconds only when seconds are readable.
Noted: 1.09
